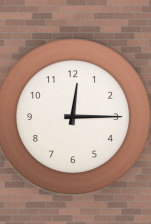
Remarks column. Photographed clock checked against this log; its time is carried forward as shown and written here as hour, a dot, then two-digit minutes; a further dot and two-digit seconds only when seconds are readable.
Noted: 12.15
